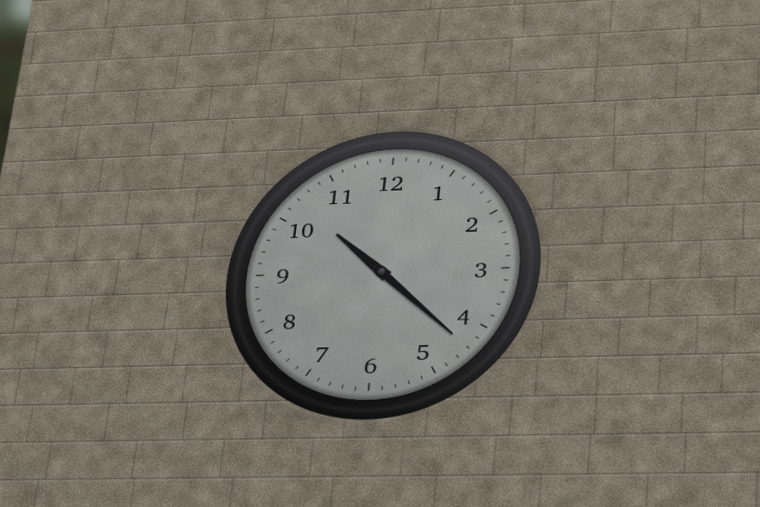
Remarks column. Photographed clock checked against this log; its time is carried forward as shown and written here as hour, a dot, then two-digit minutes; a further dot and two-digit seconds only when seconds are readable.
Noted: 10.22
